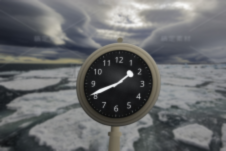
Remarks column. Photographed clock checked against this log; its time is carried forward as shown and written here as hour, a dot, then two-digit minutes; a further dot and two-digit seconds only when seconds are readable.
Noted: 1.41
